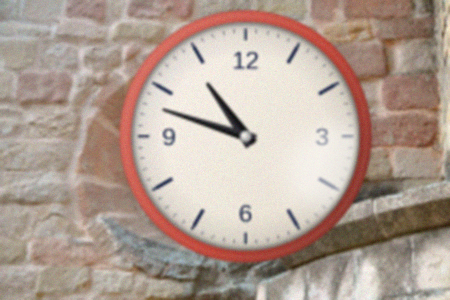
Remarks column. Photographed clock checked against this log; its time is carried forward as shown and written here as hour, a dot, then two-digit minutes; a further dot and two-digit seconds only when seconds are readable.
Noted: 10.48
